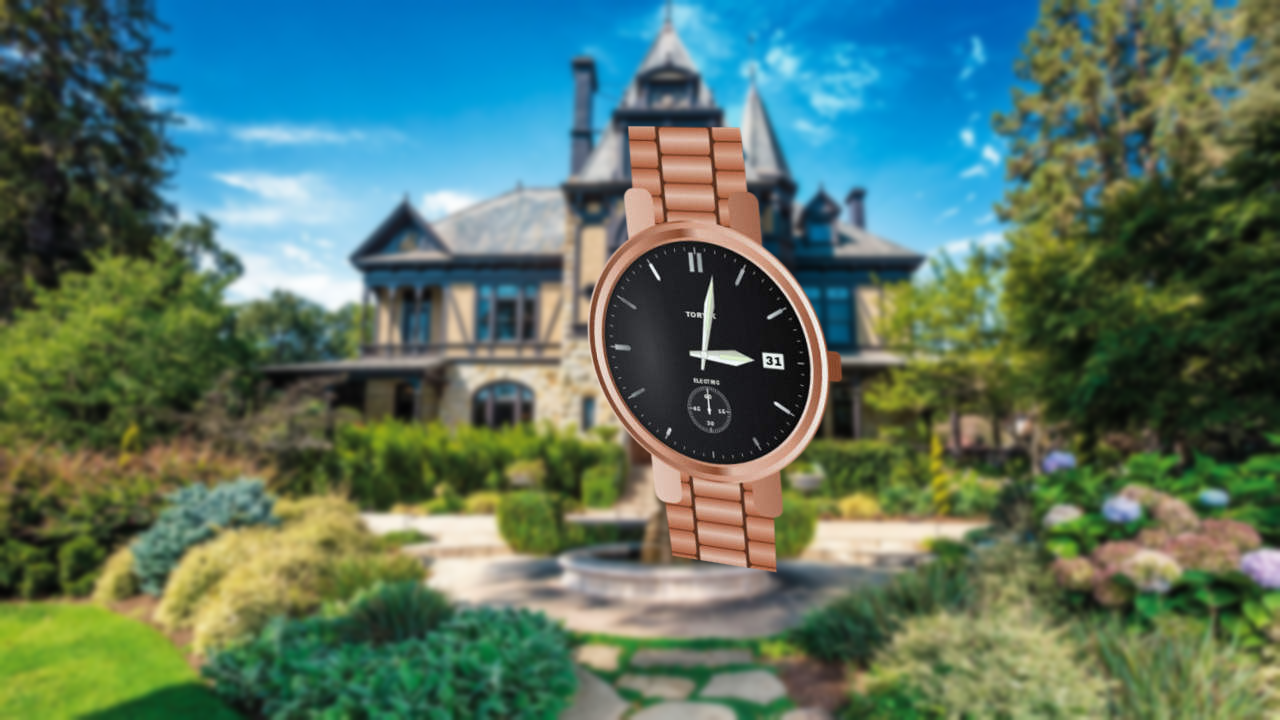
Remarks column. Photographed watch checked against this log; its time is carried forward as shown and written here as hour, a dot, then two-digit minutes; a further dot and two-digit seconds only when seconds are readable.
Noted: 3.02
